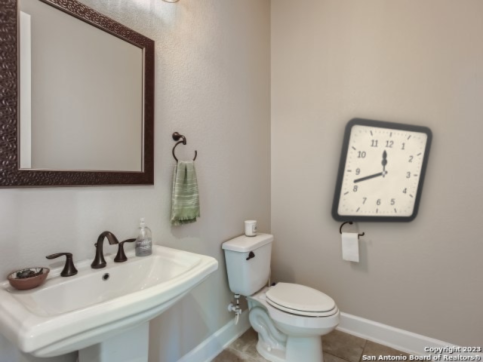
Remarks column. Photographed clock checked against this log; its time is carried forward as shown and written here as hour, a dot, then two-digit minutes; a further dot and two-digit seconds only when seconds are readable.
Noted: 11.42
